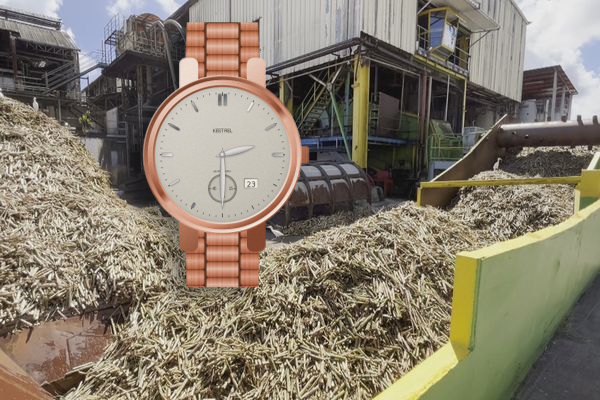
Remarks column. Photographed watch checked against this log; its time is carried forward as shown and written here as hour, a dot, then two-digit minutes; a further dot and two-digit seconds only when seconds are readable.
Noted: 2.30
